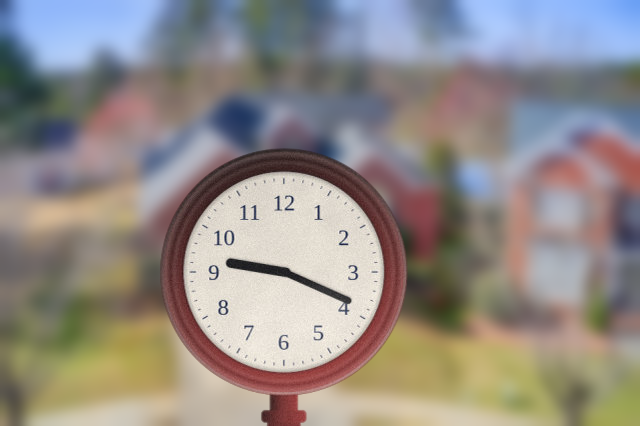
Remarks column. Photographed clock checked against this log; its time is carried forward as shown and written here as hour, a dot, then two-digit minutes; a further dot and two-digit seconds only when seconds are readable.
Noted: 9.19
